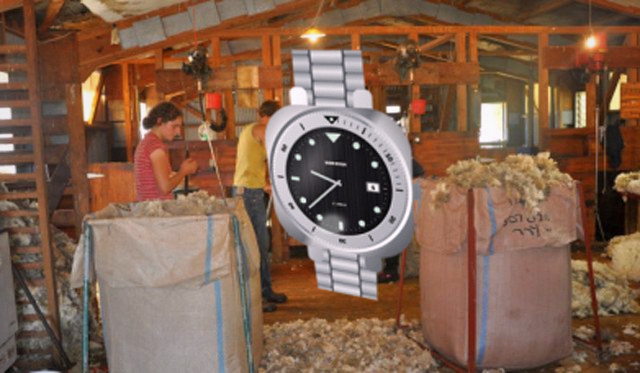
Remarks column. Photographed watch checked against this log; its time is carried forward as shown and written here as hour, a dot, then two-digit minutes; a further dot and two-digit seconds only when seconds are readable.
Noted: 9.38
